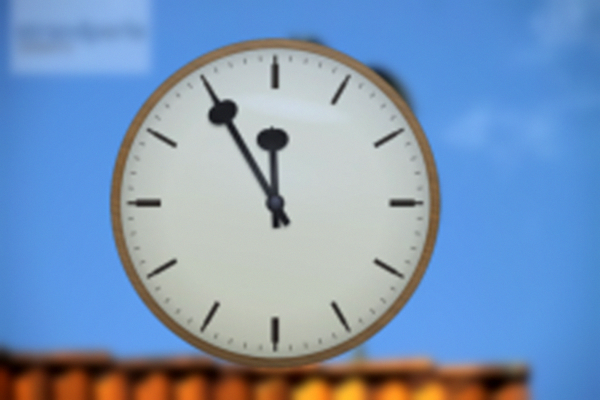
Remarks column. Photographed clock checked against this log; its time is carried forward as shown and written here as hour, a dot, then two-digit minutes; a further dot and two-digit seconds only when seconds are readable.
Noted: 11.55
